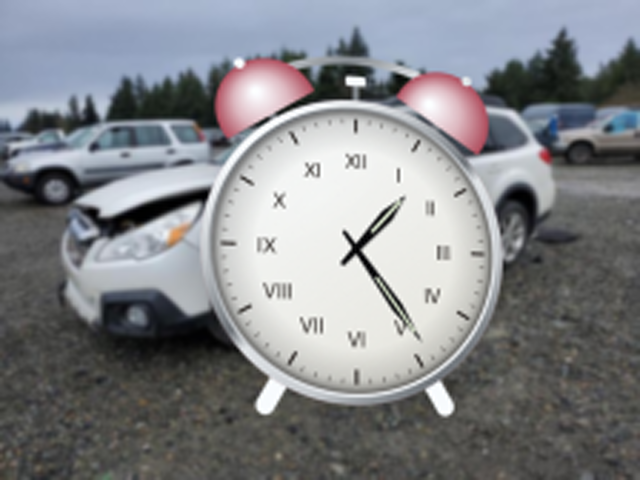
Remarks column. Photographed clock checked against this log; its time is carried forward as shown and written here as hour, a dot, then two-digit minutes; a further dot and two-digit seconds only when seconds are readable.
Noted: 1.24
